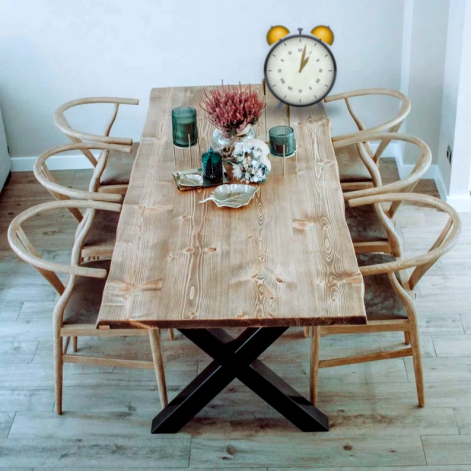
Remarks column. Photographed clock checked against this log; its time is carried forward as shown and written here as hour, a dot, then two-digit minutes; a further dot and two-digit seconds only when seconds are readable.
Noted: 1.02
